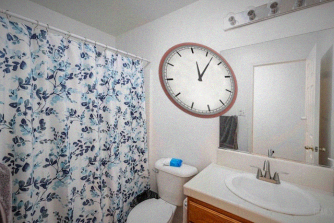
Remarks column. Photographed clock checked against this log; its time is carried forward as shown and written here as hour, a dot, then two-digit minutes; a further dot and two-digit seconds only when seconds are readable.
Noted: 12.07
